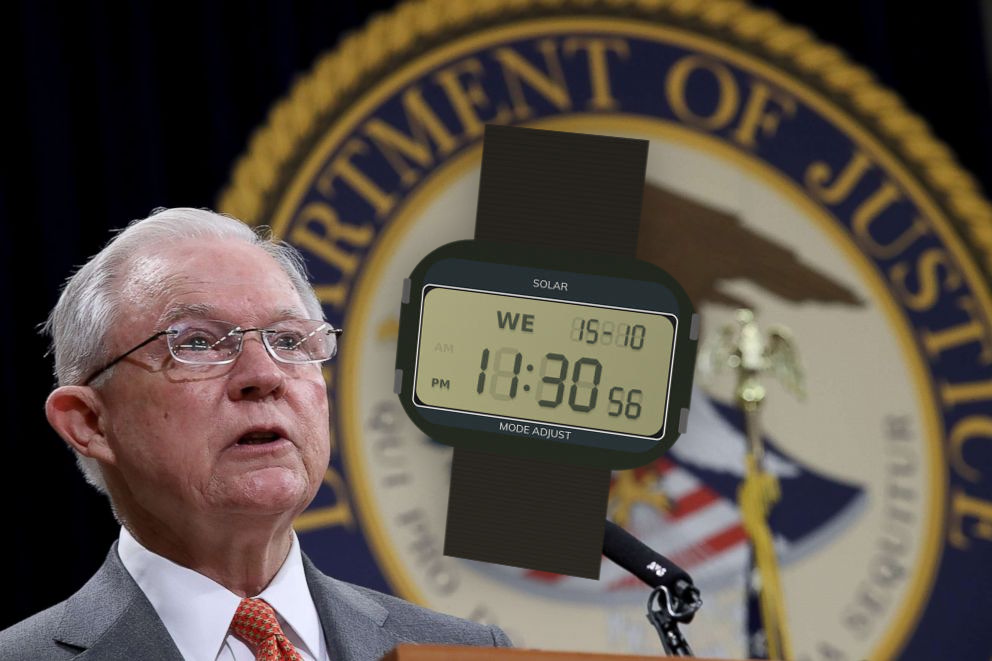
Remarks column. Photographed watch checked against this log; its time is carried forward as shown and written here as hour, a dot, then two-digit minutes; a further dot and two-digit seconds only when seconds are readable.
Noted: 11.30.56
